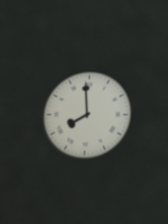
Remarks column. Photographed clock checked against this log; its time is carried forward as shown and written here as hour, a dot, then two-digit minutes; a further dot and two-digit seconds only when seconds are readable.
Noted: 7.59
